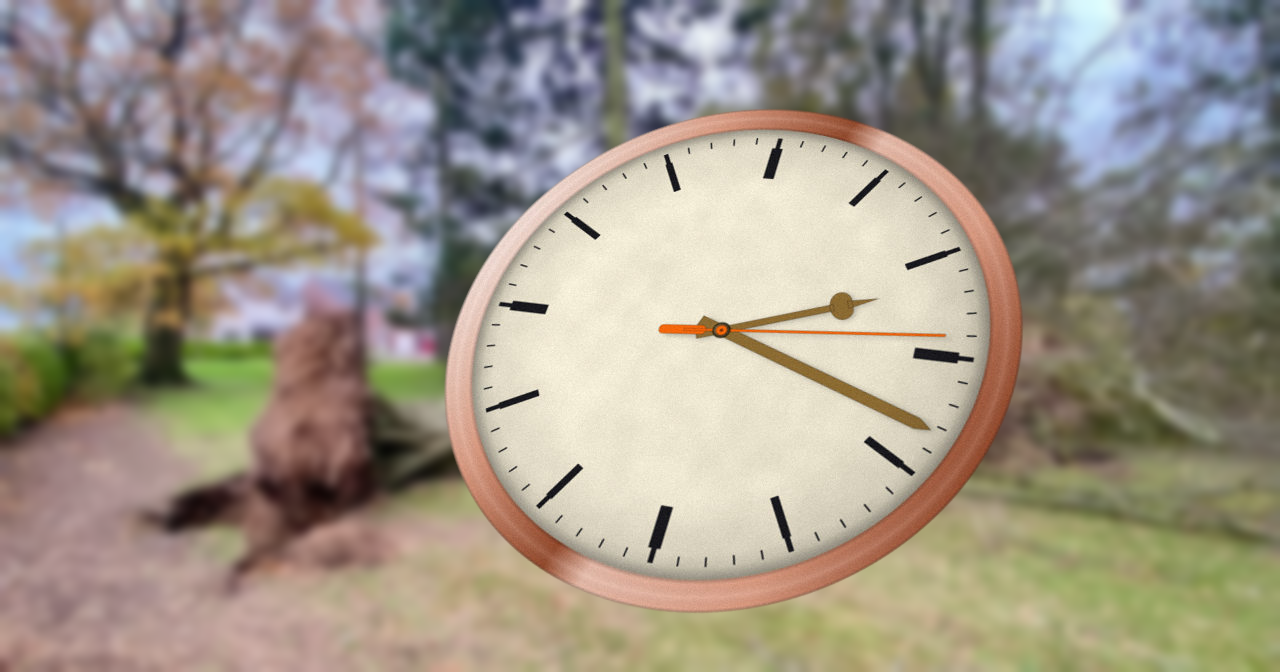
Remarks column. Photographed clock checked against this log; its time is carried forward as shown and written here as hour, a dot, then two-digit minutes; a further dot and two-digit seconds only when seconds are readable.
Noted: 2.18.14
